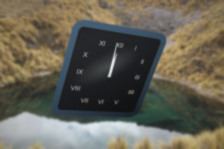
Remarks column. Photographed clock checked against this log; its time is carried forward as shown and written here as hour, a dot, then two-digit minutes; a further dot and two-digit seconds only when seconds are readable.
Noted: 11.59
